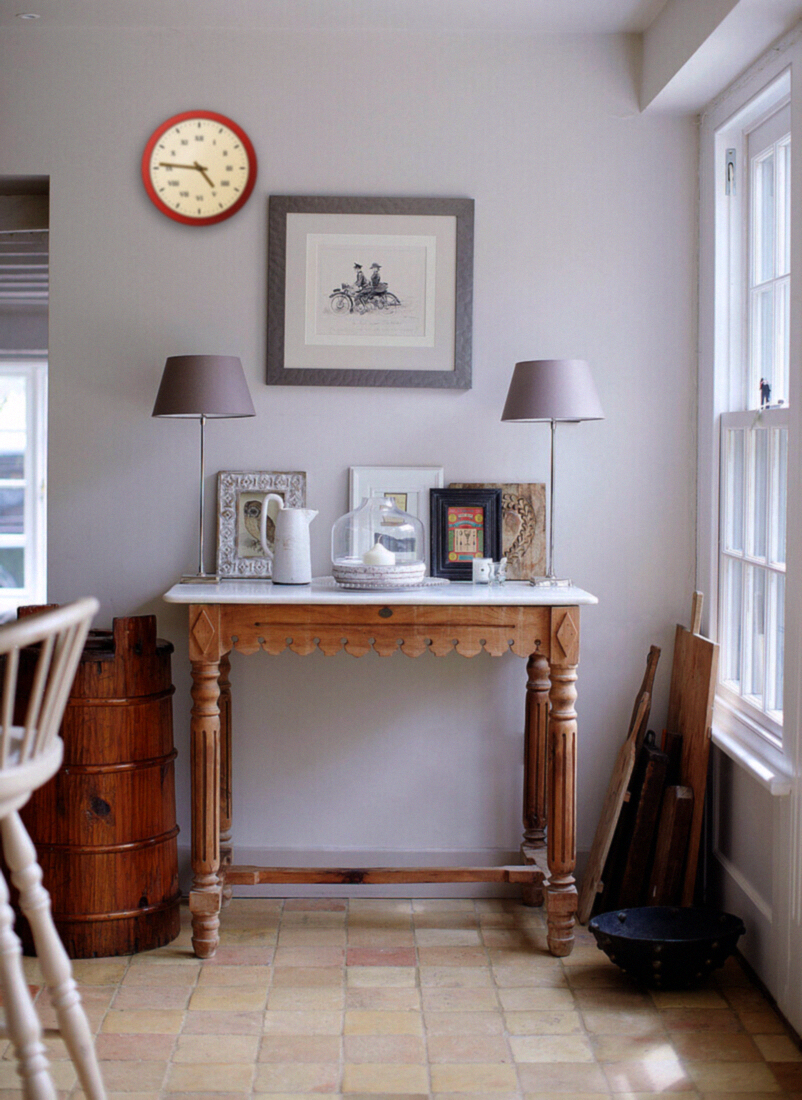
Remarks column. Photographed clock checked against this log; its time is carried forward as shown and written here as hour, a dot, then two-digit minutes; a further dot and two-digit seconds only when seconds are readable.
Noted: 4.46
